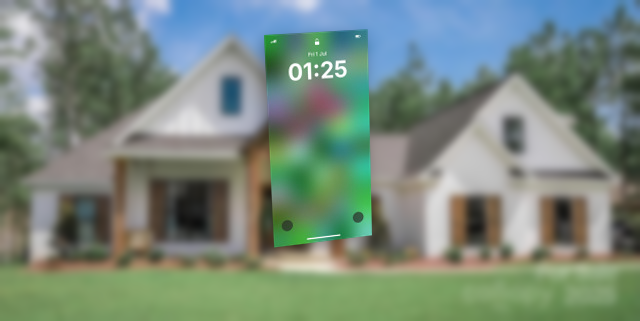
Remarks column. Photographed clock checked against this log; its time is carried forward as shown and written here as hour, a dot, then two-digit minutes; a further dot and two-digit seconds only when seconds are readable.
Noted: 1.25
